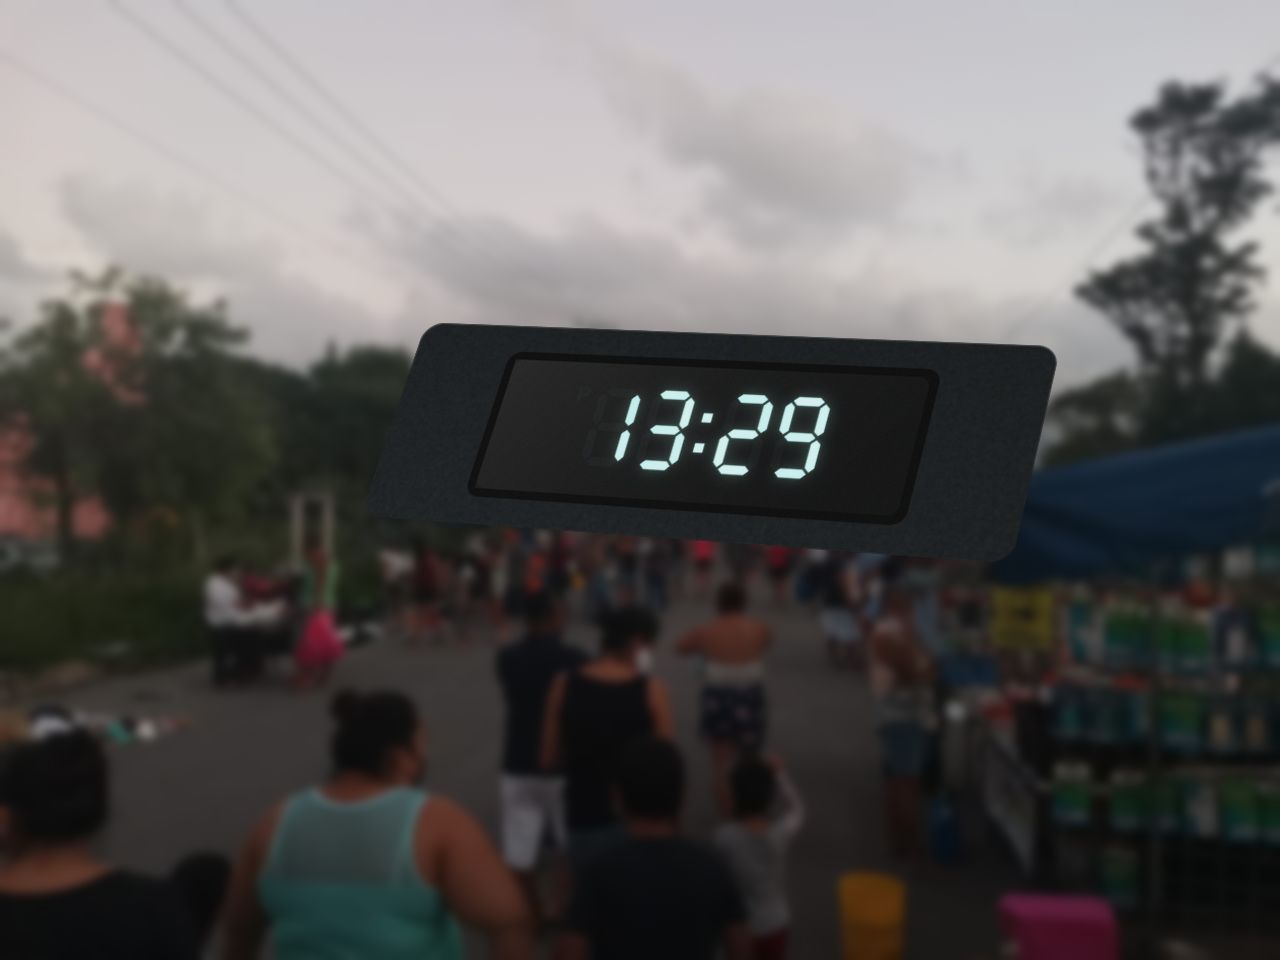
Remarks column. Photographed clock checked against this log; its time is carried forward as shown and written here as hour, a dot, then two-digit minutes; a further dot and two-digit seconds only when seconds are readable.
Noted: 13.29
